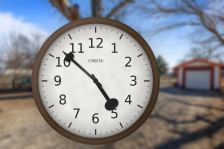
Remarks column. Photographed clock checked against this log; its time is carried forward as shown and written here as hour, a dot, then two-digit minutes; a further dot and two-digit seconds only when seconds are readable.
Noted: 4.52
